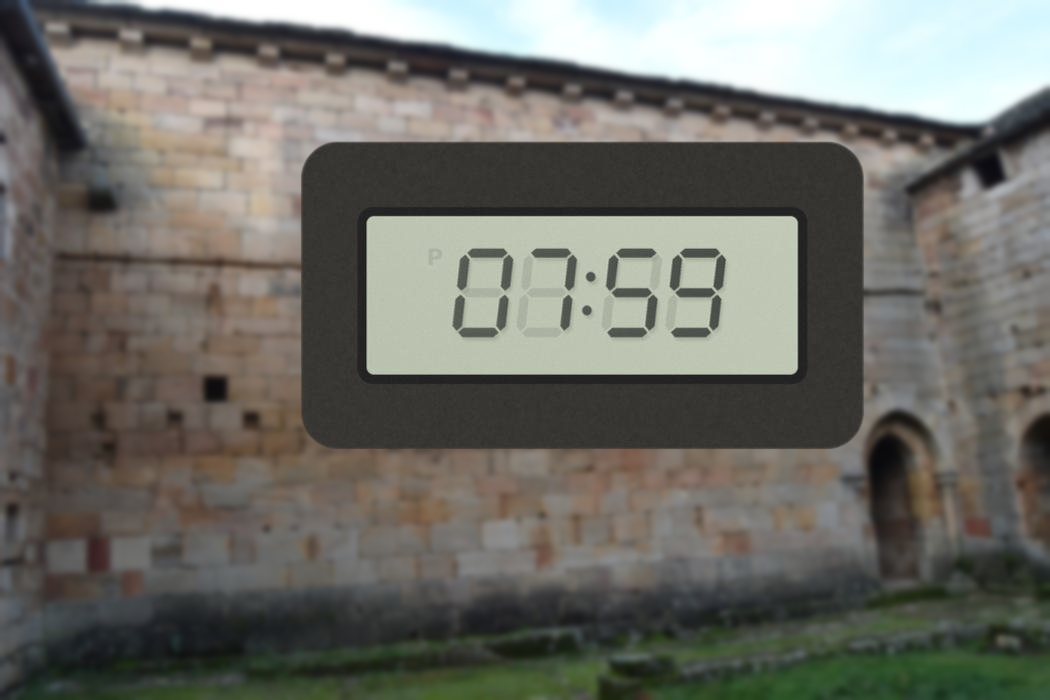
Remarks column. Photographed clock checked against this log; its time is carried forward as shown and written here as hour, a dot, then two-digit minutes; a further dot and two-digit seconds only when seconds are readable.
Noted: 7.59
